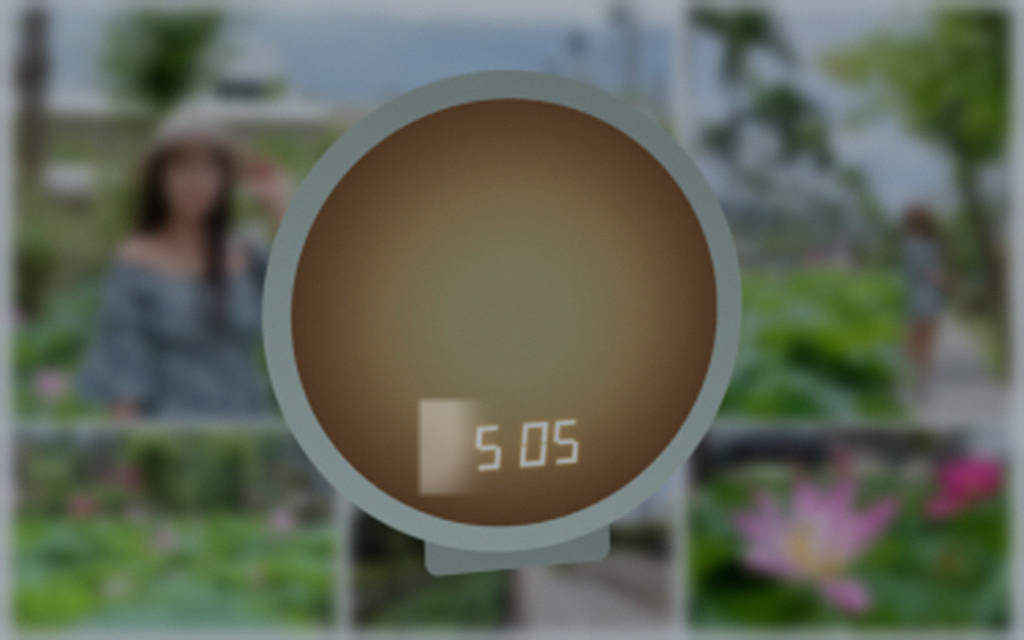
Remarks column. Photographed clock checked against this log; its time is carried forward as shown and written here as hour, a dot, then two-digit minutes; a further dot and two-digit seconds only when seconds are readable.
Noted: 5.05
